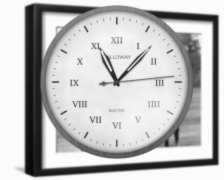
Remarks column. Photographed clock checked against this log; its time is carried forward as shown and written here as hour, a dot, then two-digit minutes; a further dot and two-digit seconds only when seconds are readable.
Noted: 11.07.14
